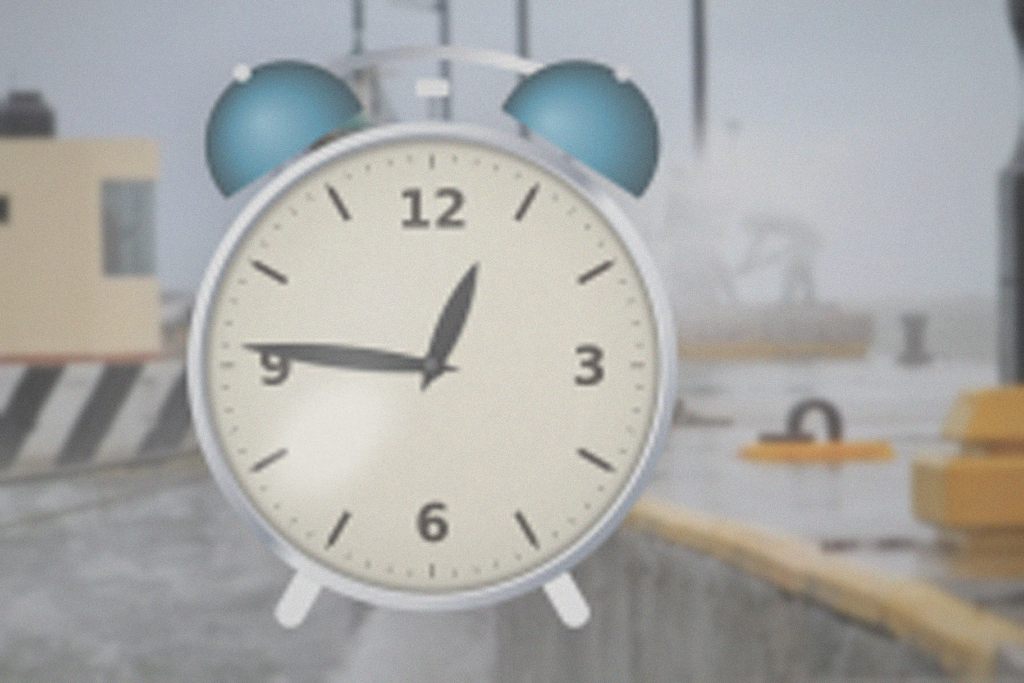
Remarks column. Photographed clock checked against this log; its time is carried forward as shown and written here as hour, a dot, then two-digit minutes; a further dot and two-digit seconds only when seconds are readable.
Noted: 12.46
